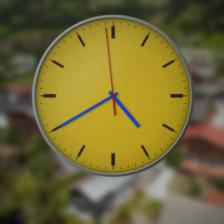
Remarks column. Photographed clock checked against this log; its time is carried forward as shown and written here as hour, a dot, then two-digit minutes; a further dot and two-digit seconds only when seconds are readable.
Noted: 4.39.59
